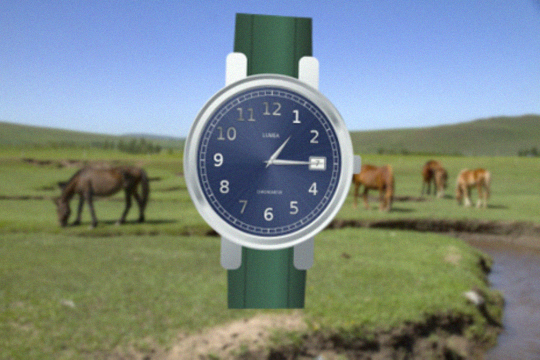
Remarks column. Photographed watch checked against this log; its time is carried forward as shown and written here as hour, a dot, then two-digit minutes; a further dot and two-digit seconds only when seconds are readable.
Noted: 1.15
